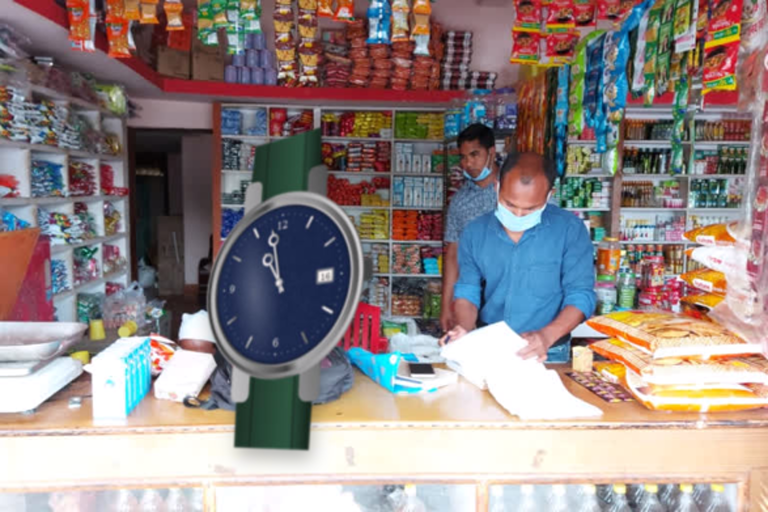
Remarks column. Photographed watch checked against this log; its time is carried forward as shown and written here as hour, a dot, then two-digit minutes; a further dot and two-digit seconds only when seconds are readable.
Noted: 10.58
